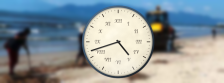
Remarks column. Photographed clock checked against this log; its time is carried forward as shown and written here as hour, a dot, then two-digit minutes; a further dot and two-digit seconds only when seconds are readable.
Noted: 4.42
